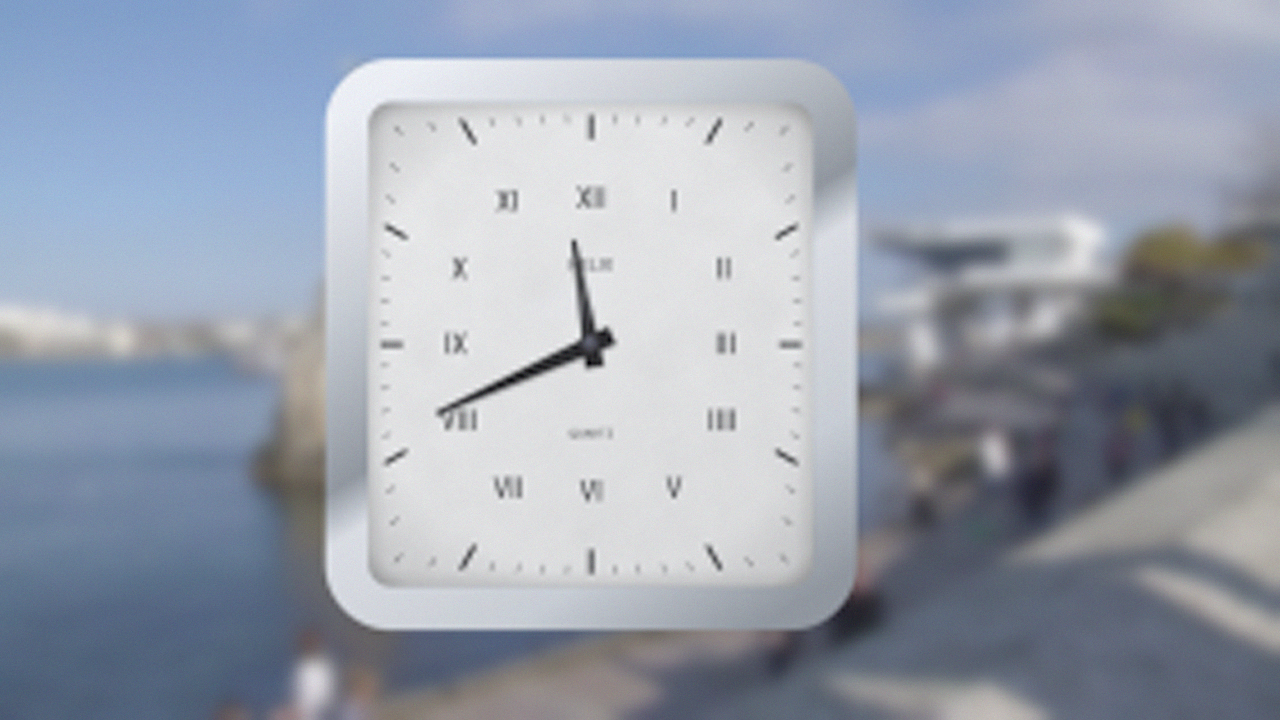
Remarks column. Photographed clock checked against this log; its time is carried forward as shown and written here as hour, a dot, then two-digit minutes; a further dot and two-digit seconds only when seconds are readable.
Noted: 11.41
